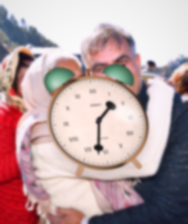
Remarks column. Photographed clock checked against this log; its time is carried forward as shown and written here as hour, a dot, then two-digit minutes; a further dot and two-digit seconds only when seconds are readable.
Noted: 1.32
